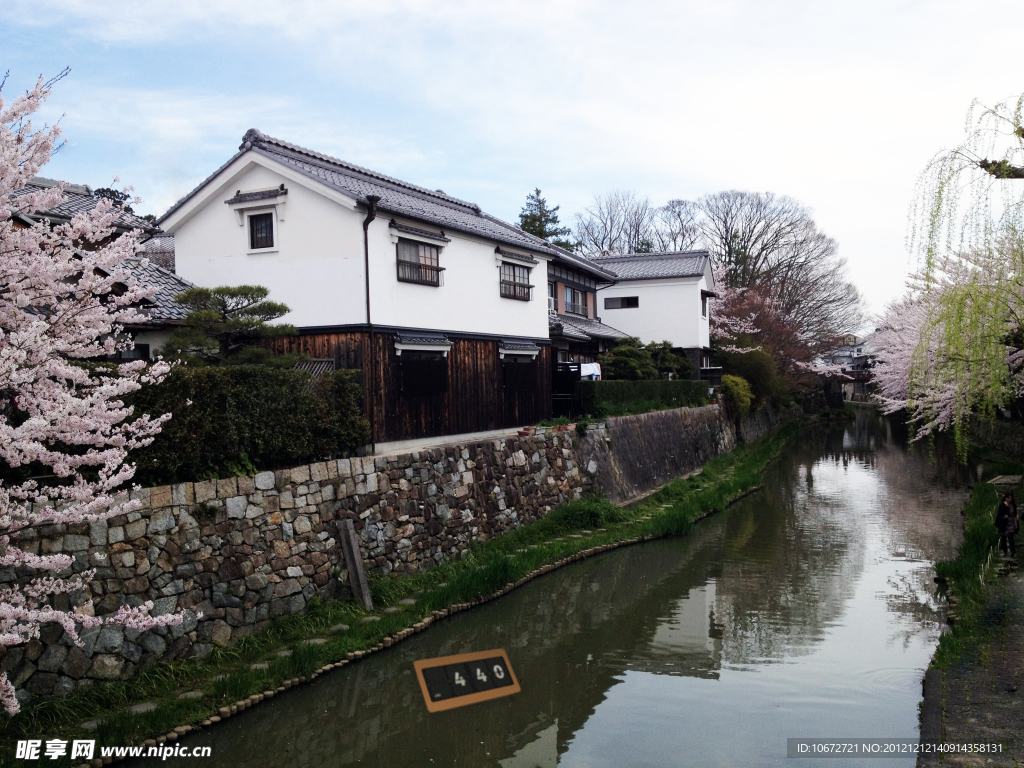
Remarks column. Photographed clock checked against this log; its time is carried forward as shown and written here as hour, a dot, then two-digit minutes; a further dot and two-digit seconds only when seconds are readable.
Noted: 4.40
